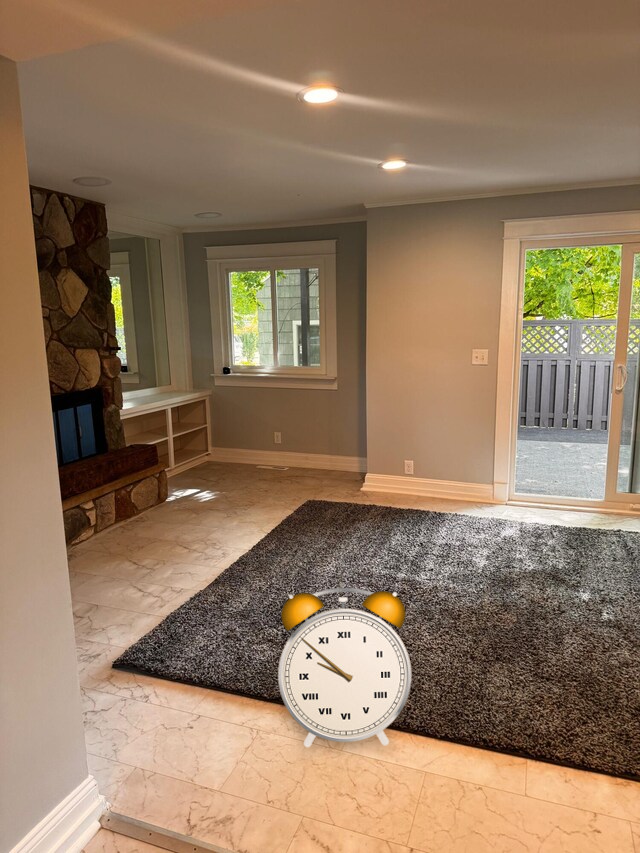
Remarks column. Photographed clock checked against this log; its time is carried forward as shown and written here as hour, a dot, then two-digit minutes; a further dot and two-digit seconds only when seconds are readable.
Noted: 9.52
